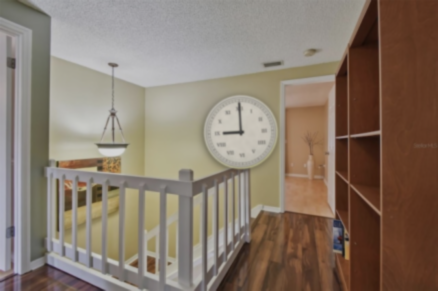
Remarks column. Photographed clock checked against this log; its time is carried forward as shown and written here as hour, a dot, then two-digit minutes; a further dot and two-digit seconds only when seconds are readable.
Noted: 9.00
